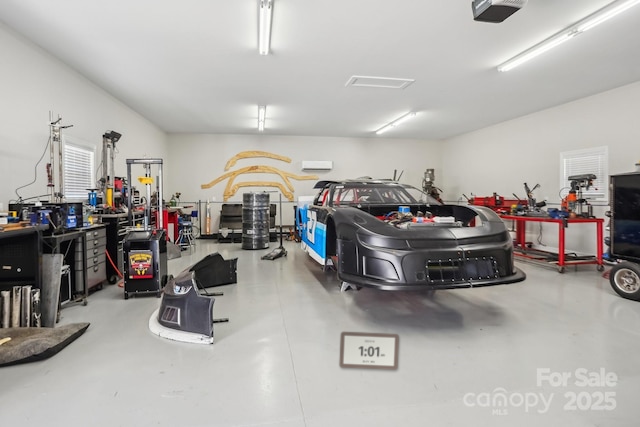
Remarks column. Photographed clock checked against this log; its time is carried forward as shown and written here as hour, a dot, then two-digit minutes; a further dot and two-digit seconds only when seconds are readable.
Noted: 1.01
